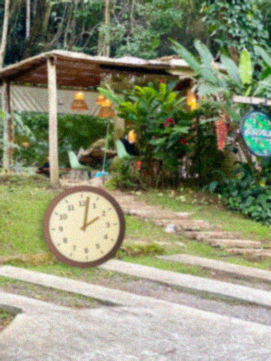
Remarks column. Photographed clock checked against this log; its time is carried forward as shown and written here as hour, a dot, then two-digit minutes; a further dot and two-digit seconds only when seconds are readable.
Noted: 2.02
